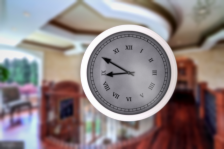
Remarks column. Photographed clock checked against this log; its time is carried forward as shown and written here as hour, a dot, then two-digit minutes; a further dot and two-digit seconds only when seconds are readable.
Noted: 8.50
